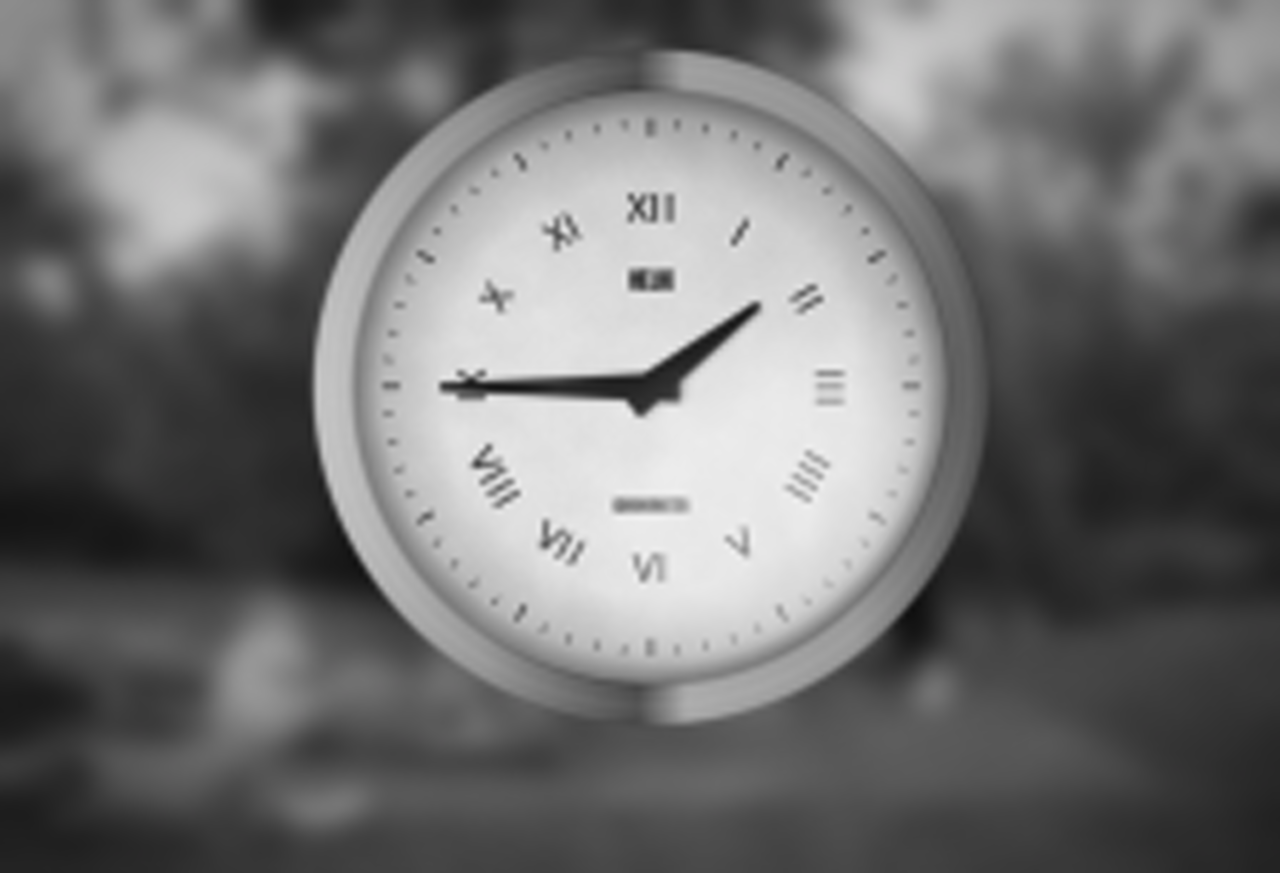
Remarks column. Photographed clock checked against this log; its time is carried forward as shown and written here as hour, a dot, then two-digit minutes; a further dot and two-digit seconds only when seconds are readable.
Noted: 1.45
